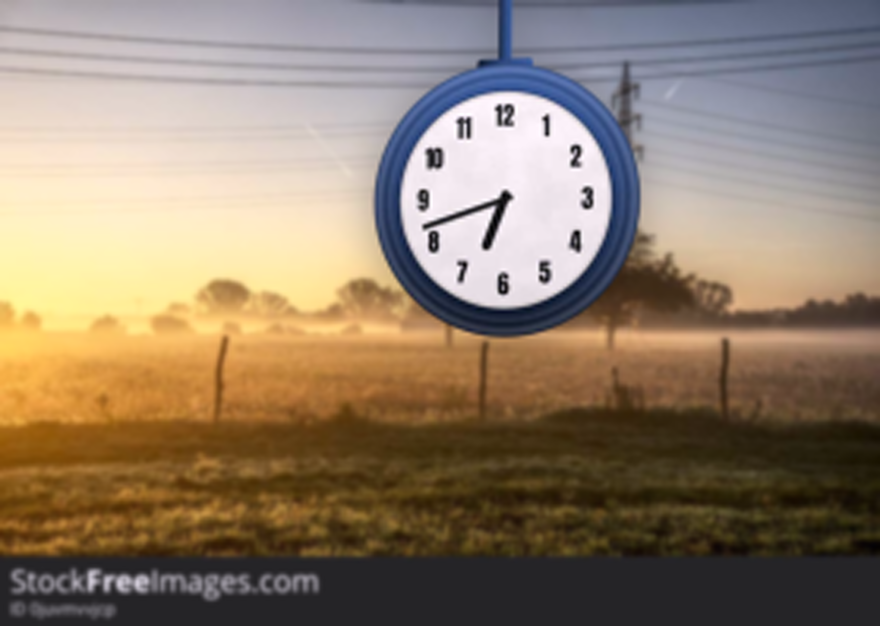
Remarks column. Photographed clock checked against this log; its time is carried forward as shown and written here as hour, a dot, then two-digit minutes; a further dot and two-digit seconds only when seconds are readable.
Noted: 6.42
